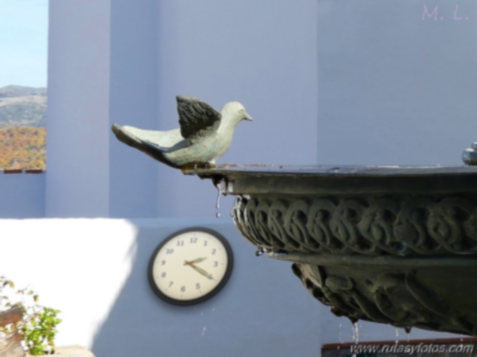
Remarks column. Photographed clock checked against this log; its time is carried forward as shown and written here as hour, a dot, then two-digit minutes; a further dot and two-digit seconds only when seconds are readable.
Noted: 2.20
